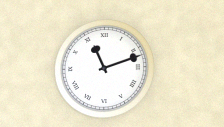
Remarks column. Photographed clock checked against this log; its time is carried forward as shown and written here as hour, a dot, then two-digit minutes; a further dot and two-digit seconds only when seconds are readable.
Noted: 11.12
